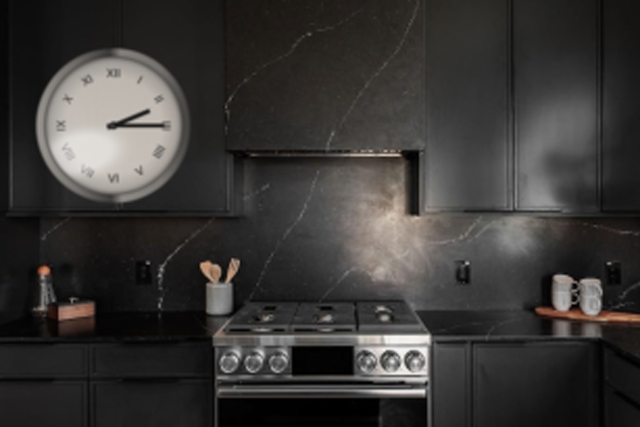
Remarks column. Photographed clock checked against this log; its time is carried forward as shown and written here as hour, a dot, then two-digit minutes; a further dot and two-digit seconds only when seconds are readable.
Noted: 2.15
